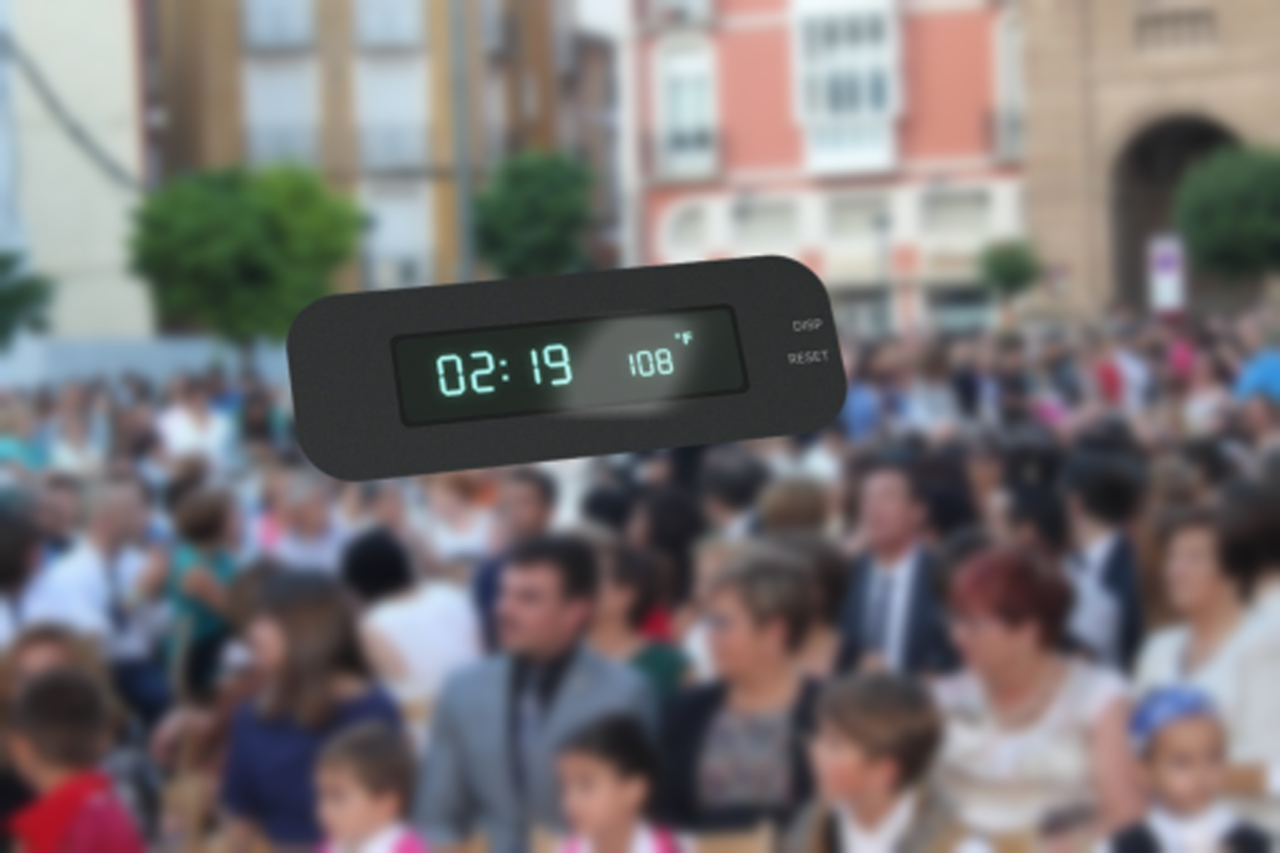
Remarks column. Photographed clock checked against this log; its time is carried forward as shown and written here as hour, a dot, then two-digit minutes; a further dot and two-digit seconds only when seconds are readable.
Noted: 2.19
